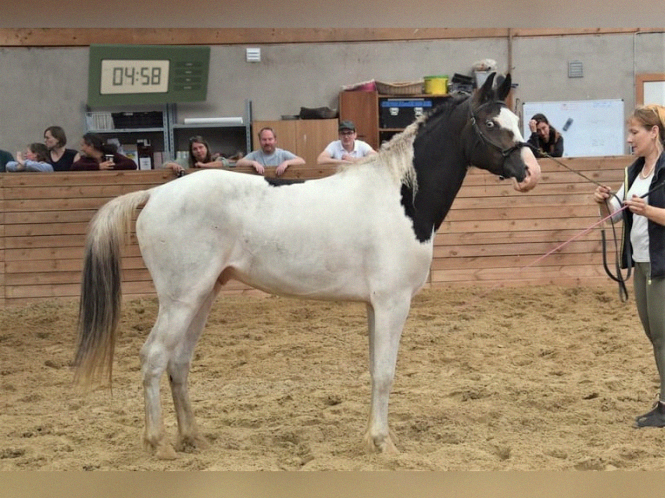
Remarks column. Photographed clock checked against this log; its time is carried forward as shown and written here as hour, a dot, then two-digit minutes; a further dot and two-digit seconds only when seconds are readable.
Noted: 4.58
